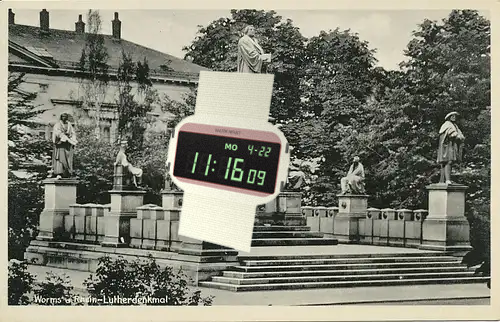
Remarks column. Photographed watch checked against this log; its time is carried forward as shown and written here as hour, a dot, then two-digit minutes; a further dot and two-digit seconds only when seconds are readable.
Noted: 11.16.09
